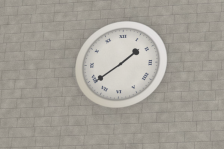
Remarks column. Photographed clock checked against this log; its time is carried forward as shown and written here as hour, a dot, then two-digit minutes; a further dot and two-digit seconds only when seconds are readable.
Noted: 1.39
